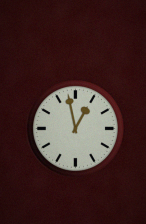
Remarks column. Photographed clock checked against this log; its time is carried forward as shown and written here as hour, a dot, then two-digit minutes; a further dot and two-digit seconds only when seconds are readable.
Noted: 12.58
